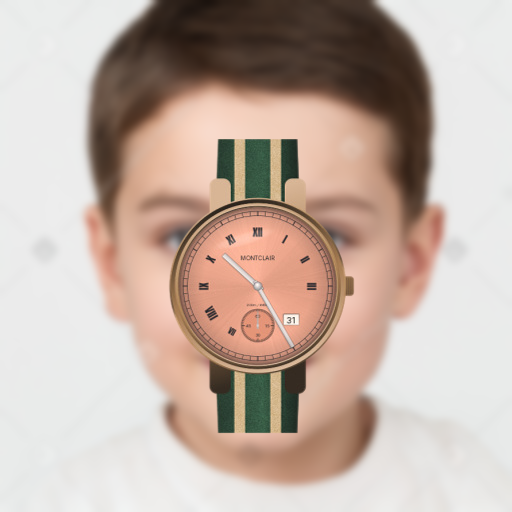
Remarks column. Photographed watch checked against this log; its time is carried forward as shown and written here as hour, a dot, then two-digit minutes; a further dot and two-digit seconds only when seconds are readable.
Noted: 10.25
